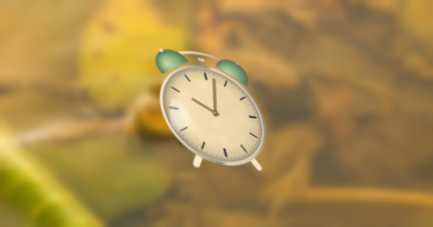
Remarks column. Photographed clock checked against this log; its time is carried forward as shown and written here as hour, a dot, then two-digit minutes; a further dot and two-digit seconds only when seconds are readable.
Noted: 10.02
